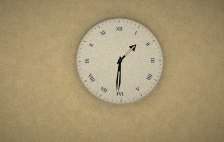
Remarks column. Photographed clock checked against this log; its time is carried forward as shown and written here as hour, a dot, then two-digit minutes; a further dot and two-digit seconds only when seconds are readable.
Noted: 1.31
